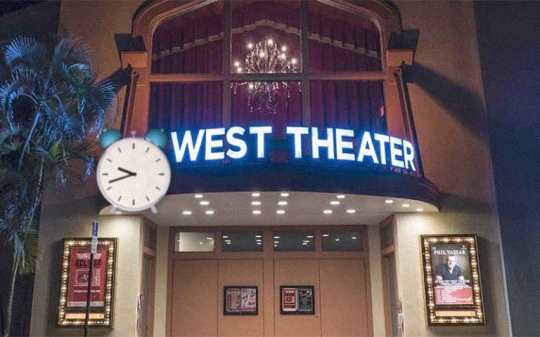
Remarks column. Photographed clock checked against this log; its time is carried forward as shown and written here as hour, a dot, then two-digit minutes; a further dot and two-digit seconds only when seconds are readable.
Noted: 9.42
